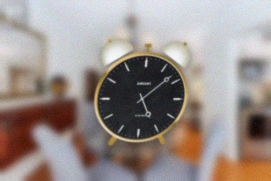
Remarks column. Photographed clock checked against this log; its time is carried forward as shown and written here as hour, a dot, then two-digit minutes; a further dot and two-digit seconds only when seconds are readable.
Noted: 5.08
